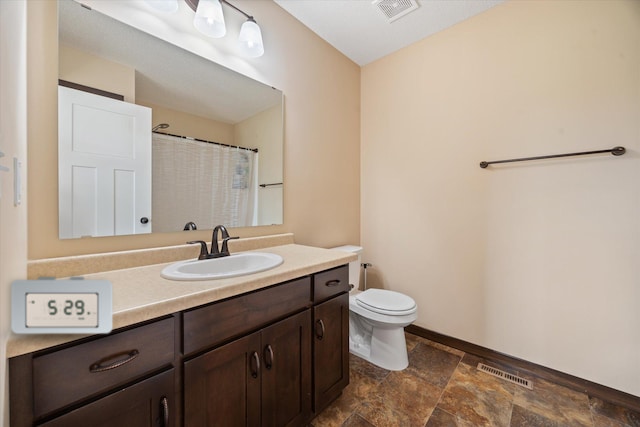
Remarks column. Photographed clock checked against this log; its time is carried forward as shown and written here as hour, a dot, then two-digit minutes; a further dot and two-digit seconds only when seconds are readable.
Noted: 5.29
